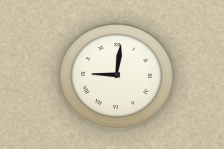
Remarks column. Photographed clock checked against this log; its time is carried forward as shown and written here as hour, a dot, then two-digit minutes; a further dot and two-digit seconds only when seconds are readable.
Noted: 9.01
